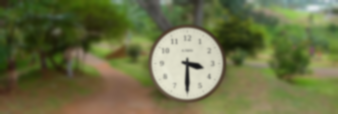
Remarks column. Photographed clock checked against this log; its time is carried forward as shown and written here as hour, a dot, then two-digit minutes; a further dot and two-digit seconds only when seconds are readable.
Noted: 3.30
